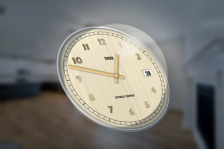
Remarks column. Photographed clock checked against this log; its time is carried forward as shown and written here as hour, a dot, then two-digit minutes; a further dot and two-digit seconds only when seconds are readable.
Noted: 12.48
